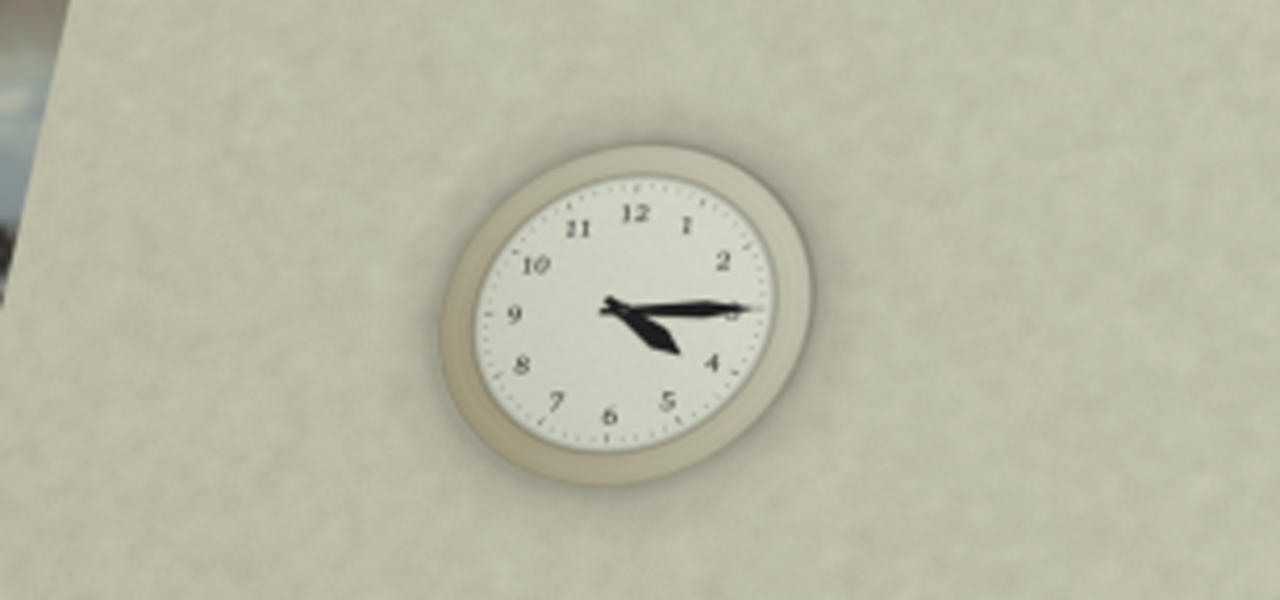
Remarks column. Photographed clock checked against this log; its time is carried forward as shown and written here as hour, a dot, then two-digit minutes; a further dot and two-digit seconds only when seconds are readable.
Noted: 4.15
